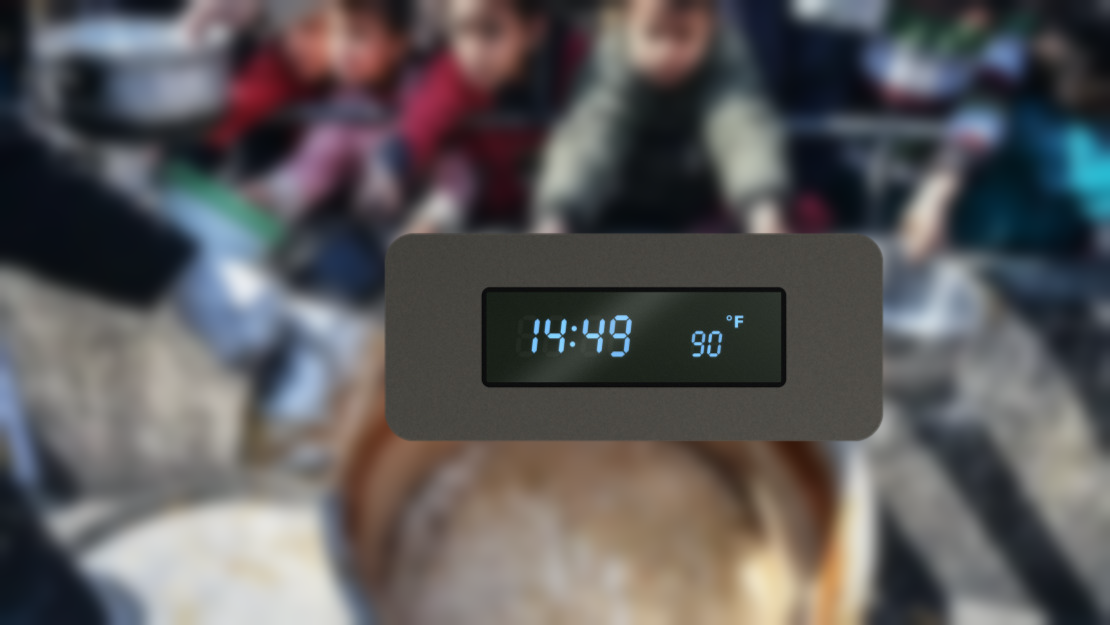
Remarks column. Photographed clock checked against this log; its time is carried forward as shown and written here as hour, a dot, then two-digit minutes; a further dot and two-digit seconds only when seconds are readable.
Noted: 14.49
